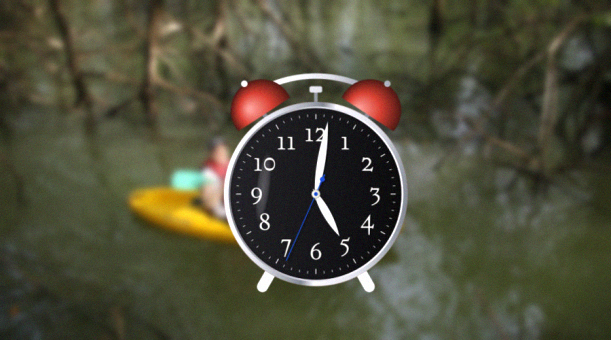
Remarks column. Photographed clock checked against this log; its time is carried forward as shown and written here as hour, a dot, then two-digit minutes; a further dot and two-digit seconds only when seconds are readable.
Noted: 5.01.34
